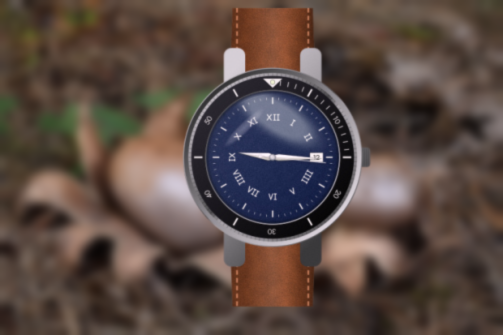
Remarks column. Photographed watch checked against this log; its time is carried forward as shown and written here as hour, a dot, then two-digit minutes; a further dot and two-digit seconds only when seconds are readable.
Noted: 9.15.16
